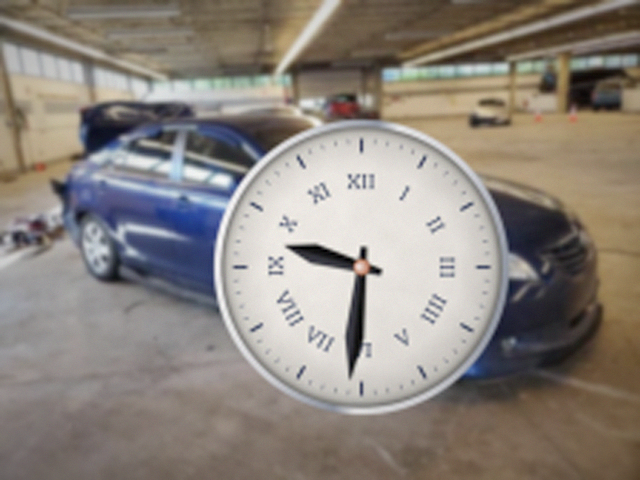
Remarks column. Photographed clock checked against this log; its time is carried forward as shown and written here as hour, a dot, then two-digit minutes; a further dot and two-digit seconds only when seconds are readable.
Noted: 9.31
